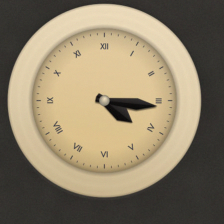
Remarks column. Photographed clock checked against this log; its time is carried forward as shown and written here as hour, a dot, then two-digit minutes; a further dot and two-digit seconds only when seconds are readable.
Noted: 4.16
